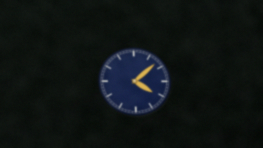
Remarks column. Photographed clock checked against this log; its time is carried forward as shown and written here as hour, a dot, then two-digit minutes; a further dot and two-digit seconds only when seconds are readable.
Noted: 4.08
